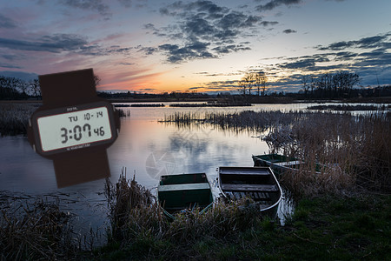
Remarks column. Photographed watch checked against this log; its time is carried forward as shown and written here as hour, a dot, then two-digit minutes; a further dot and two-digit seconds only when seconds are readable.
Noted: 3.07.46
